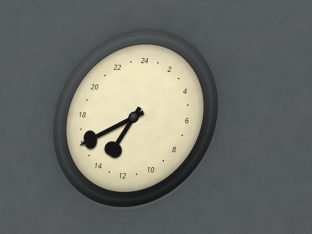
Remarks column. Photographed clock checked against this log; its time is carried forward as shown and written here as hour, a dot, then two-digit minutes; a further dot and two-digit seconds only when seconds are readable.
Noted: 13.40
